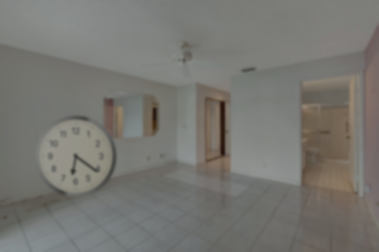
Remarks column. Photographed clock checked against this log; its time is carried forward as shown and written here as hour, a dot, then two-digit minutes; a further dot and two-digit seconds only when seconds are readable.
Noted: 6.21
